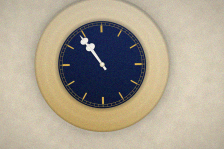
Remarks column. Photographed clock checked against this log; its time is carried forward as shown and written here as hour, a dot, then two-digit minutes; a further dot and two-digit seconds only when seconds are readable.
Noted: 10.54
